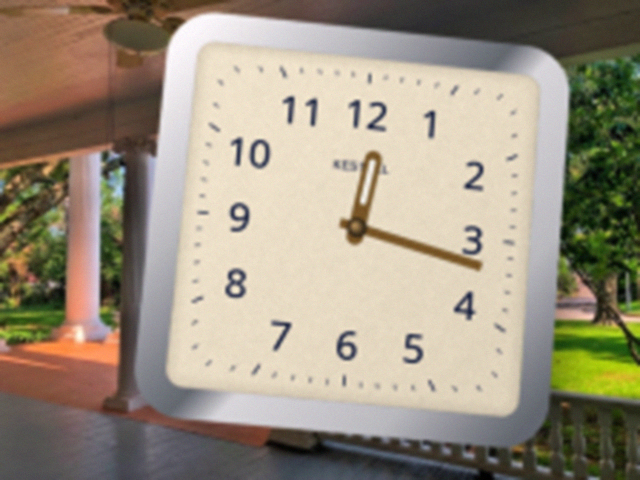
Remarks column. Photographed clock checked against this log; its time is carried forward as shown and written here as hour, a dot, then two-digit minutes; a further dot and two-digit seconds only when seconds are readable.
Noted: 12.17
